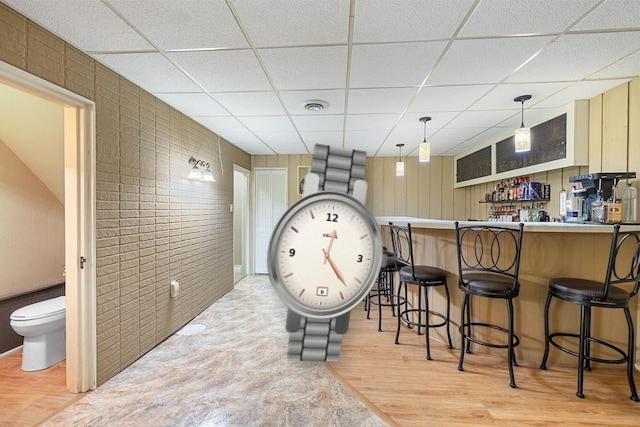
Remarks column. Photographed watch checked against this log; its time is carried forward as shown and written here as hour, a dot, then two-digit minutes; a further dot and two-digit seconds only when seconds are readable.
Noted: 12.23
